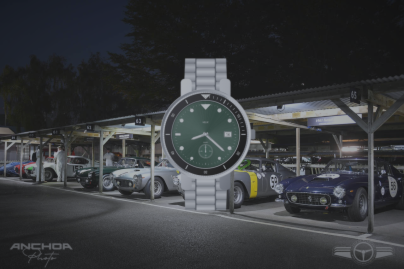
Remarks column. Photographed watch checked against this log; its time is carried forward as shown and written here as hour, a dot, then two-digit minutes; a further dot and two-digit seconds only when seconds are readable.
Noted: 8.22
